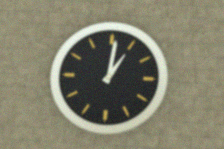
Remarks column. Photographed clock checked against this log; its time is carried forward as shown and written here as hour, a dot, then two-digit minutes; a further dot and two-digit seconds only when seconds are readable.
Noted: 1.01
